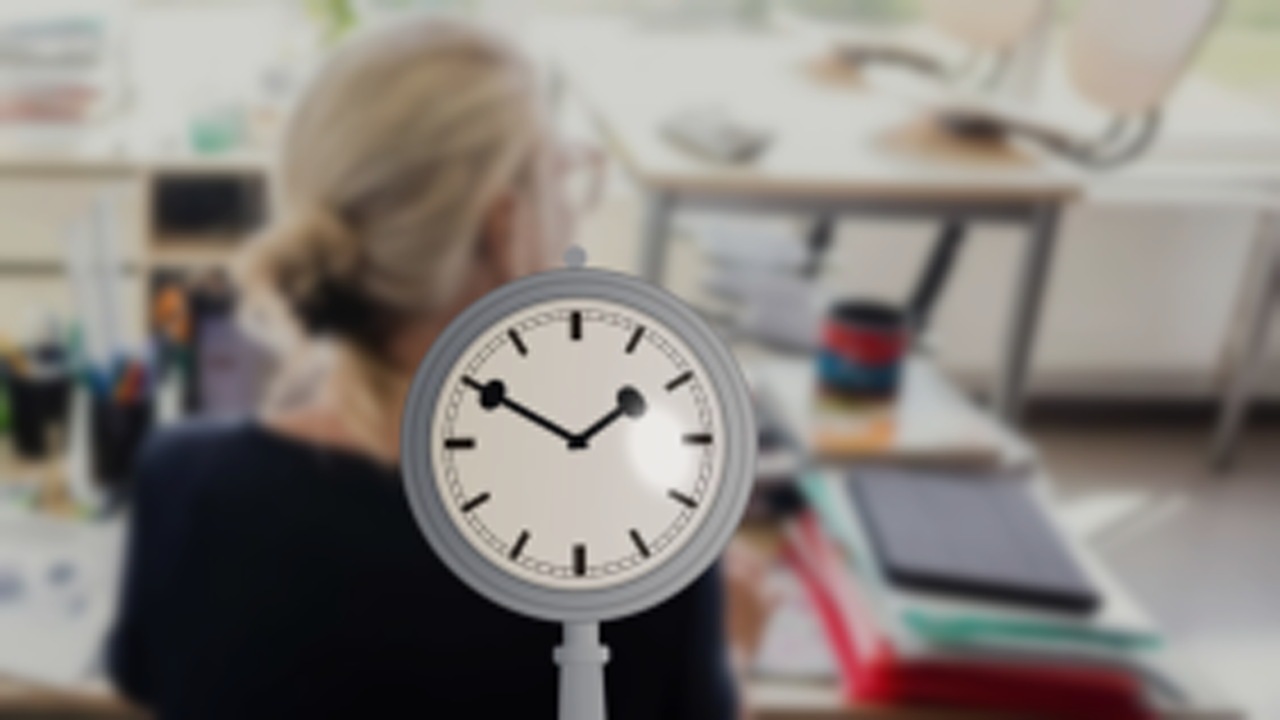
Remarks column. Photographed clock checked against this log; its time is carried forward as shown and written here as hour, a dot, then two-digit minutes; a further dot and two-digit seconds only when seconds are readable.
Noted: 1.50
